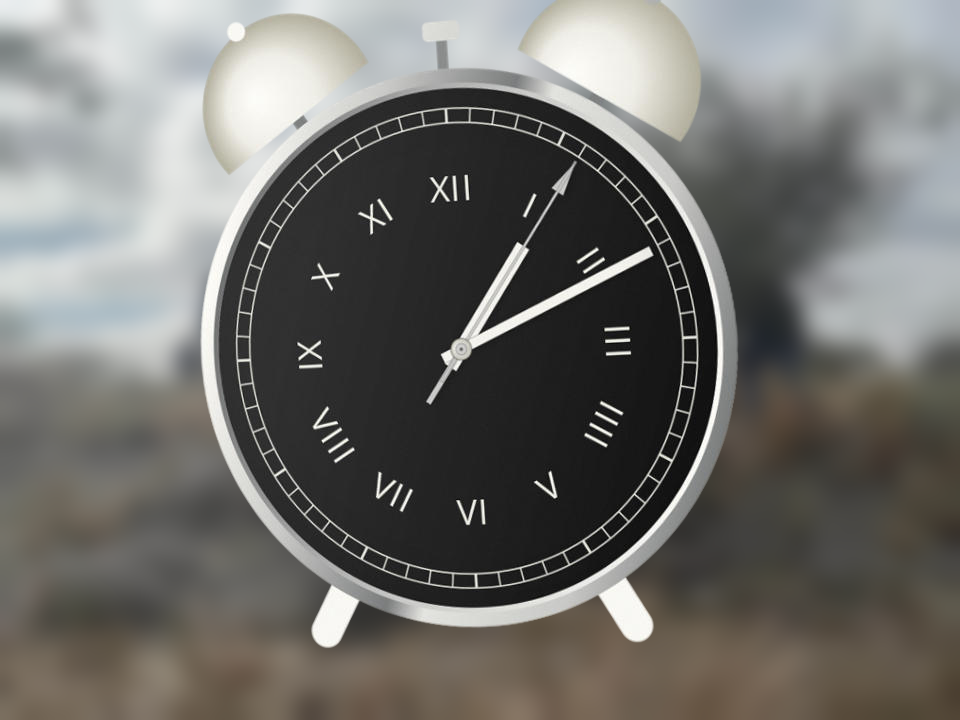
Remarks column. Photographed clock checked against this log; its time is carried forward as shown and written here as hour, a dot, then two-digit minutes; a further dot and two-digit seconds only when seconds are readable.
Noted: 1.11.06
